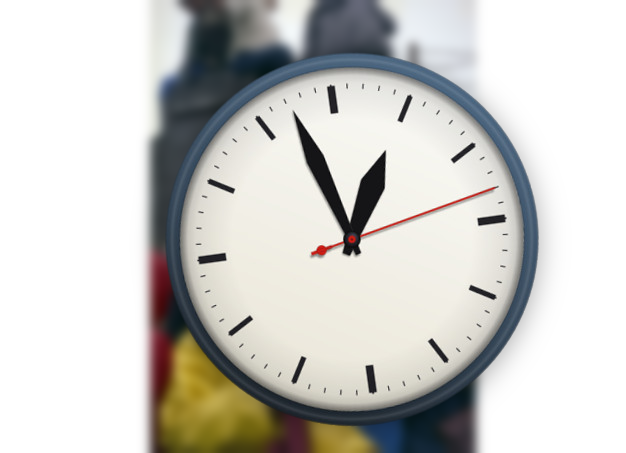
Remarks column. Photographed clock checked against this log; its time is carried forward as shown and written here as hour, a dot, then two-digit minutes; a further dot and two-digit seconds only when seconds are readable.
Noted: 12.57.13
